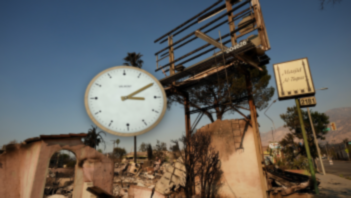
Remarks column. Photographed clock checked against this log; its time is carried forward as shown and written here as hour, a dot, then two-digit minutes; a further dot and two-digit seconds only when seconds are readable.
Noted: 3.10
